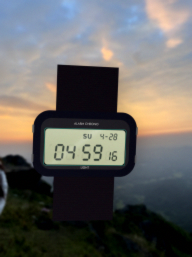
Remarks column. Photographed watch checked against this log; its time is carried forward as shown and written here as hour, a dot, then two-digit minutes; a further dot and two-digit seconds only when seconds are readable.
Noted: 4.59.16
